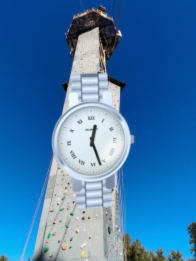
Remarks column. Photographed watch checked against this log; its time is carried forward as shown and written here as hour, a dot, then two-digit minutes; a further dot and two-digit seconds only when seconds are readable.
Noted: 12.27
